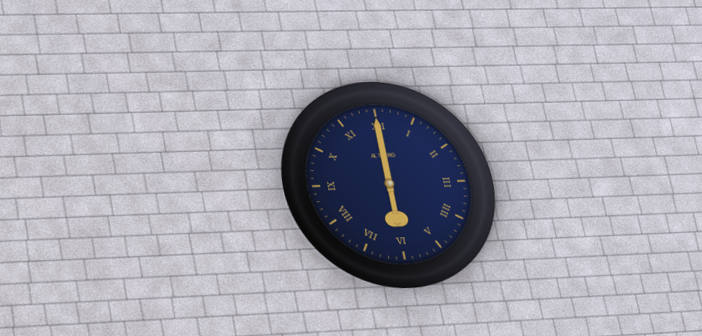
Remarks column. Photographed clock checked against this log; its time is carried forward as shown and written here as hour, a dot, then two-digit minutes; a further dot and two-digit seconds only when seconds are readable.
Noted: 6.00
